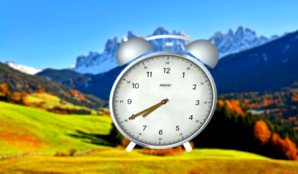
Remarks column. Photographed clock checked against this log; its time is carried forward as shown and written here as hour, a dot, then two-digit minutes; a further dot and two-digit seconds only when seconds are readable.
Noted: 7.40
